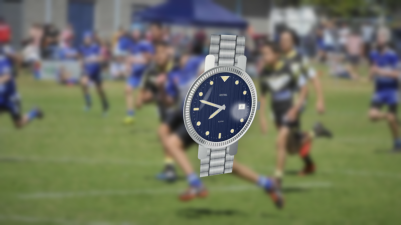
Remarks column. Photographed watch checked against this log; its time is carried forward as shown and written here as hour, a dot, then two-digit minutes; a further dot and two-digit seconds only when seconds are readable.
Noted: 7.48
